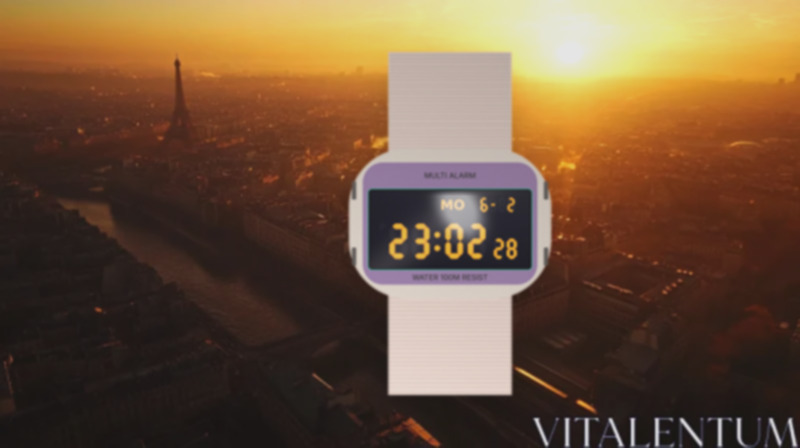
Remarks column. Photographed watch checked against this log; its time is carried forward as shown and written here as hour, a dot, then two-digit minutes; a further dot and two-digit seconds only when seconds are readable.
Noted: 23.02.28
